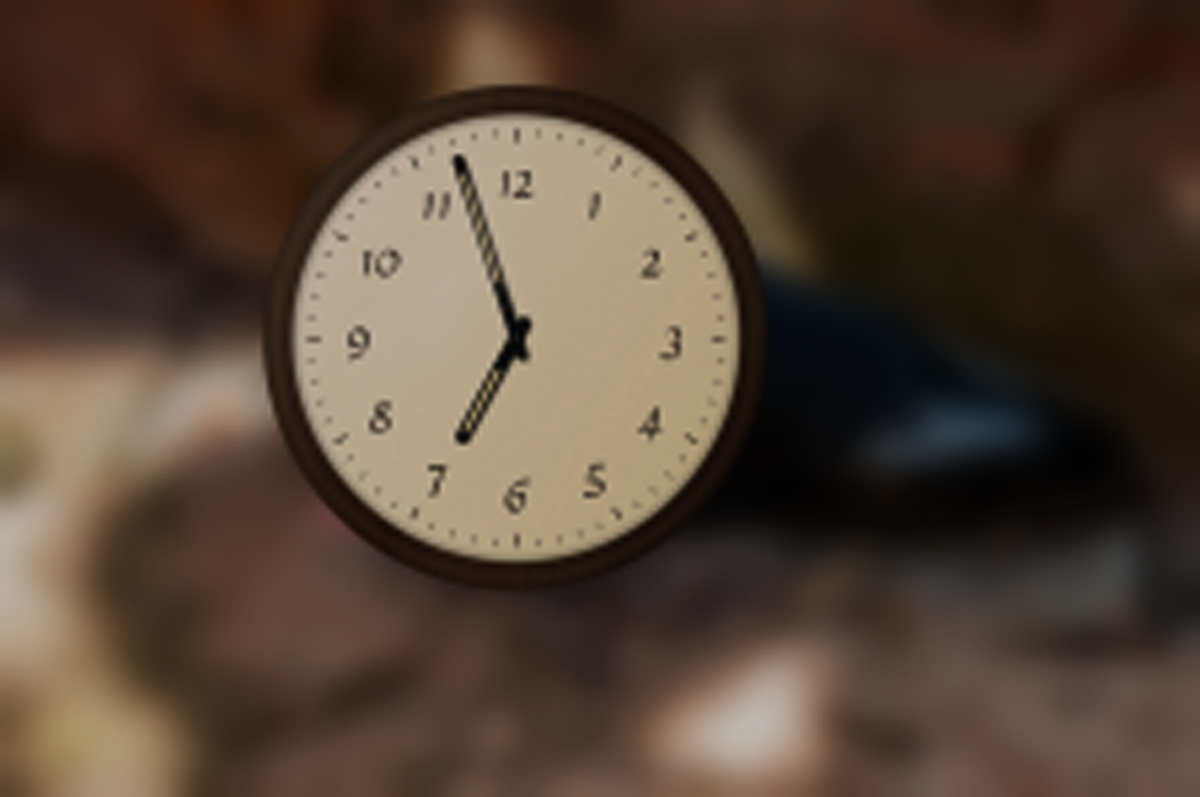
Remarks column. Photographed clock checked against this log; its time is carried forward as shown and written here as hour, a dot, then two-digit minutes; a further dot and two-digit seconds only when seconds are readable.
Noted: 6.57
